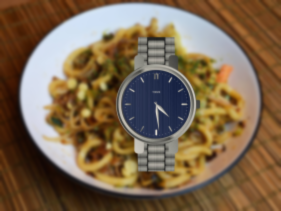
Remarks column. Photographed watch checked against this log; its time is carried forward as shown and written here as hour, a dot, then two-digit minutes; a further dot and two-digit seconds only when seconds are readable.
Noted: 4.29
